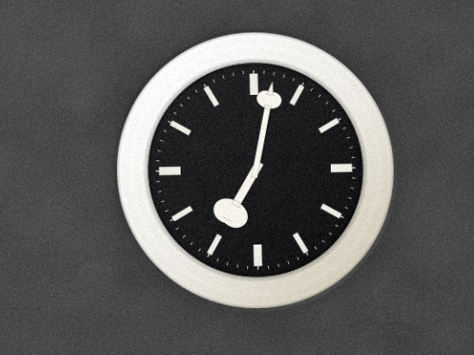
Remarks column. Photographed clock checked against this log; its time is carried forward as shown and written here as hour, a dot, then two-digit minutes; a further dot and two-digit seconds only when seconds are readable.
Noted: 7.02
